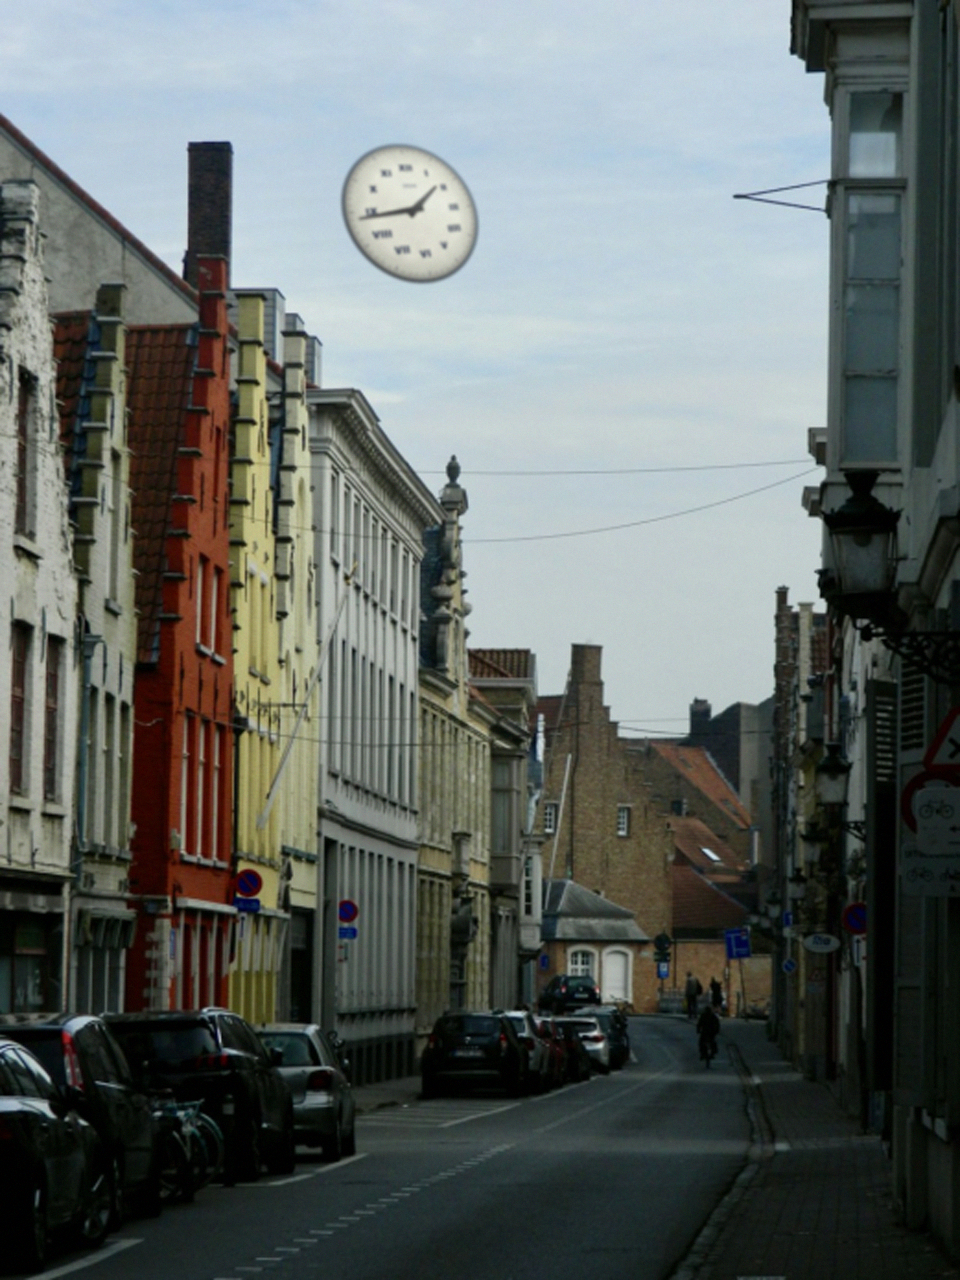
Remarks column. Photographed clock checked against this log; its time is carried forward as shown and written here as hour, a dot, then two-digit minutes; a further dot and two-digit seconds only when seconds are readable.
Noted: 1.44
